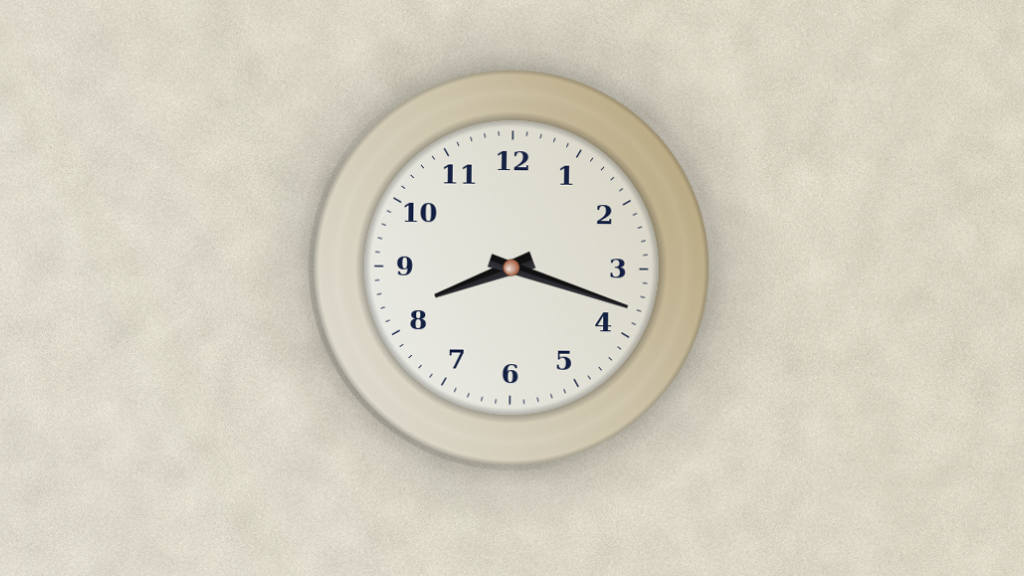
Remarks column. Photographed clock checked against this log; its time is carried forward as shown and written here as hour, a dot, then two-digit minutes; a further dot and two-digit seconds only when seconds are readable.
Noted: 8.18
